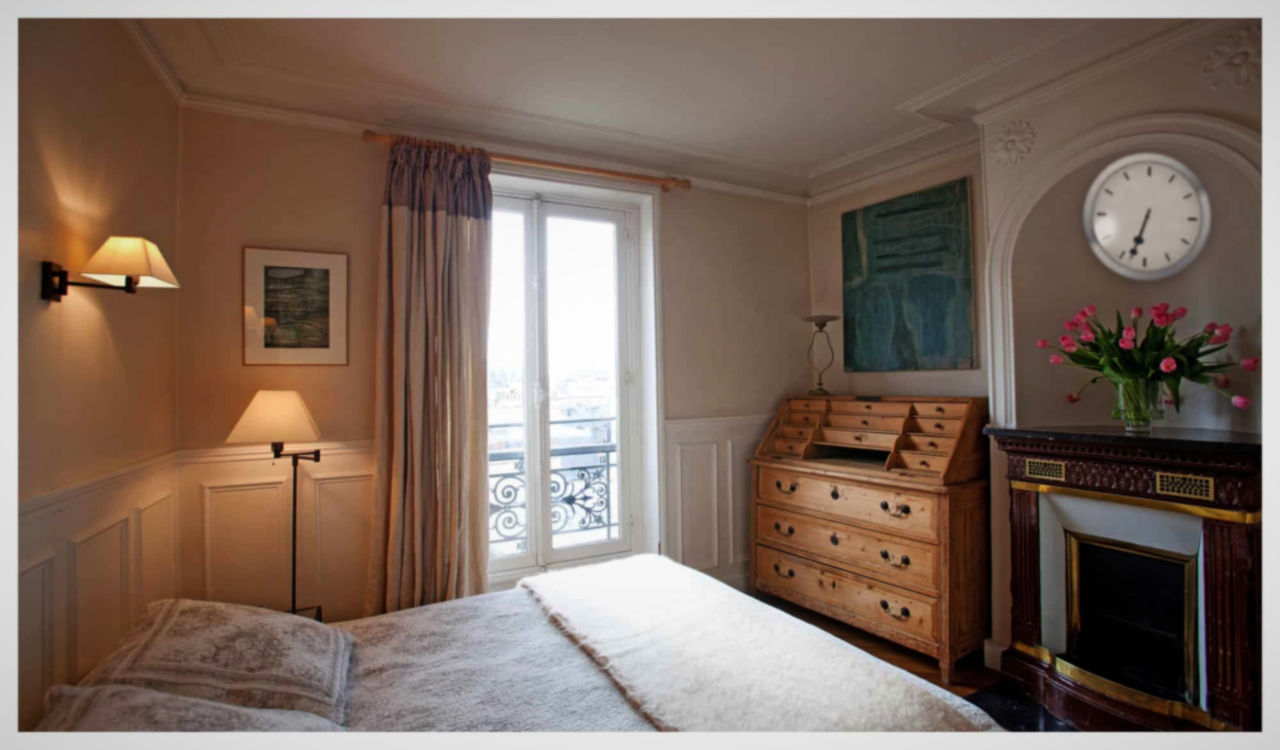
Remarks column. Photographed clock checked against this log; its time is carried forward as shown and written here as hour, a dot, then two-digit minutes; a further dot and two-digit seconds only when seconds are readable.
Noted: 6.33
